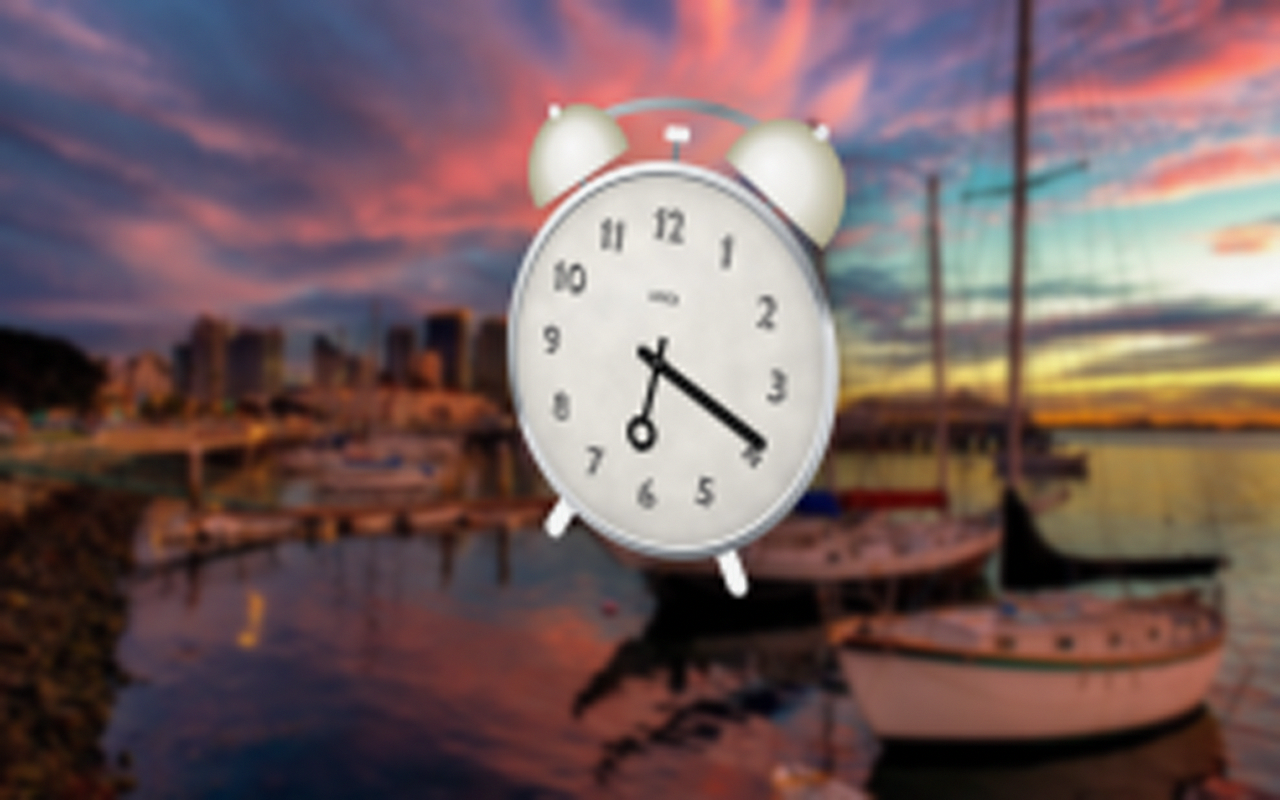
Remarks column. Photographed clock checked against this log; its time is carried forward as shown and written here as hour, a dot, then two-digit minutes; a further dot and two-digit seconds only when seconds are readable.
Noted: 6.19
